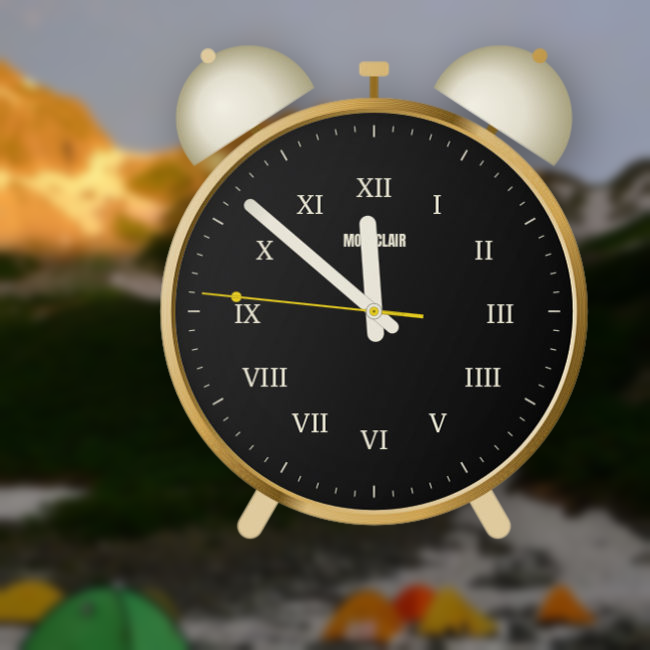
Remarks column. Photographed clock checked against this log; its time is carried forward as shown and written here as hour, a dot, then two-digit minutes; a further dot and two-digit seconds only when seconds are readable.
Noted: 11.51.46
